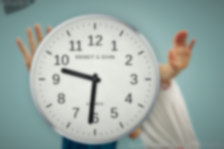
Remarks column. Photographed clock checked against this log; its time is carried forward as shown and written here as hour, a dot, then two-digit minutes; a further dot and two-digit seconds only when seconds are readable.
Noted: 9.31
